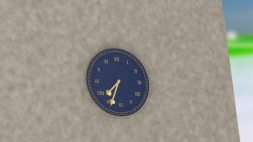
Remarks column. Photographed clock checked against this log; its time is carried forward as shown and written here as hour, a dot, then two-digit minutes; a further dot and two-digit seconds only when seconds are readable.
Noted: 7.34
